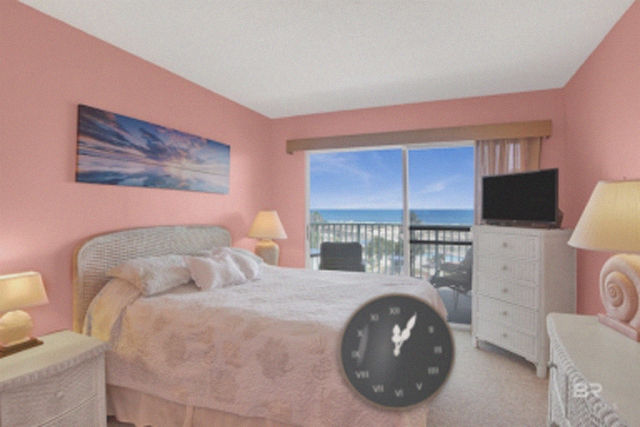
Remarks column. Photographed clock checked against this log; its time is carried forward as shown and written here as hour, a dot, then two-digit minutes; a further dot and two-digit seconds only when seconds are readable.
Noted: 12.05
